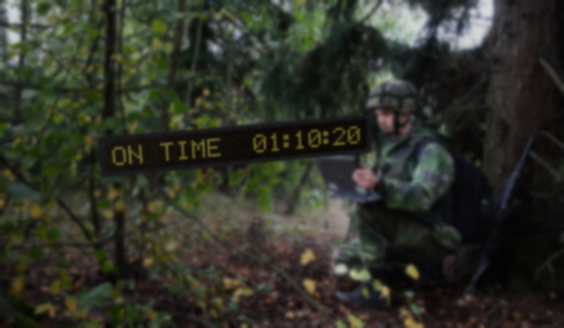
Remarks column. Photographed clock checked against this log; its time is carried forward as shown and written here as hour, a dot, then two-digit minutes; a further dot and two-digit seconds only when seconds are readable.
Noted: 1.10.20
